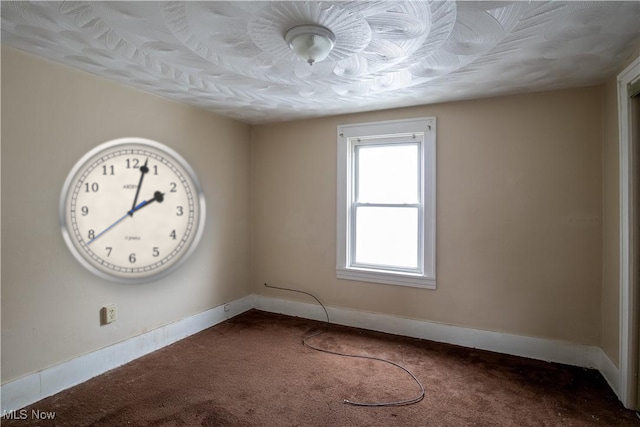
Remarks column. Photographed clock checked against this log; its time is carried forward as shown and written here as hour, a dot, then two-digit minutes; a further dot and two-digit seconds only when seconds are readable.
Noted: 2.02.39
